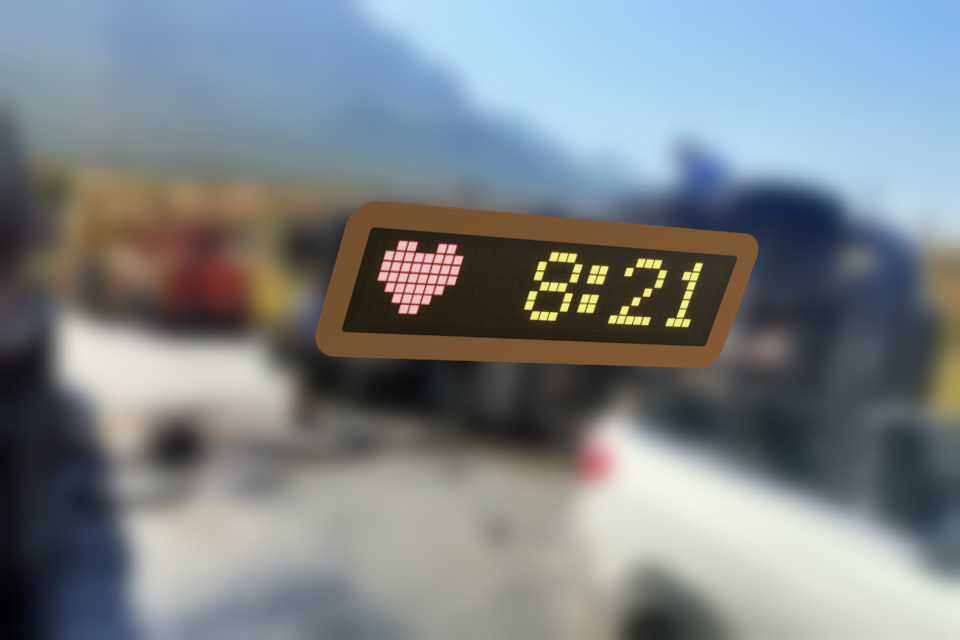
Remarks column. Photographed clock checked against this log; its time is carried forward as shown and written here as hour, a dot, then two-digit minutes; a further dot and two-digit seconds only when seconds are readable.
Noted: 8.21
